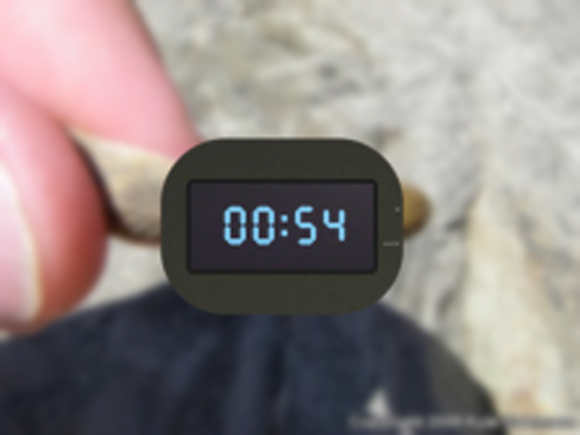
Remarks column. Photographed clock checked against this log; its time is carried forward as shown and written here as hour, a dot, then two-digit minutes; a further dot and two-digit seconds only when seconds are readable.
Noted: 0.54
